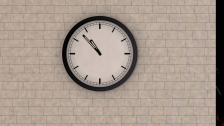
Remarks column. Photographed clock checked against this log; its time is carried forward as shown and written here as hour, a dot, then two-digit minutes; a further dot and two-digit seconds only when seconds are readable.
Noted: 10.53
